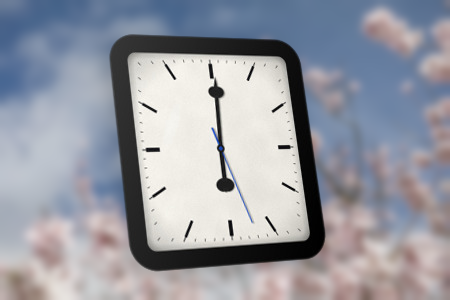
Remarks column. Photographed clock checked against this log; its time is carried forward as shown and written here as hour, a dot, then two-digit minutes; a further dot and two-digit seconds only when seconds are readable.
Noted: 6.00.27
